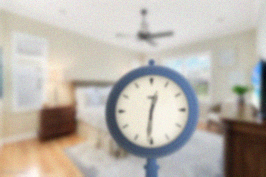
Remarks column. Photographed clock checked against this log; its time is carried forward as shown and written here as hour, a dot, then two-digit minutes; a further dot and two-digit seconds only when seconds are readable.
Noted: 12.31
